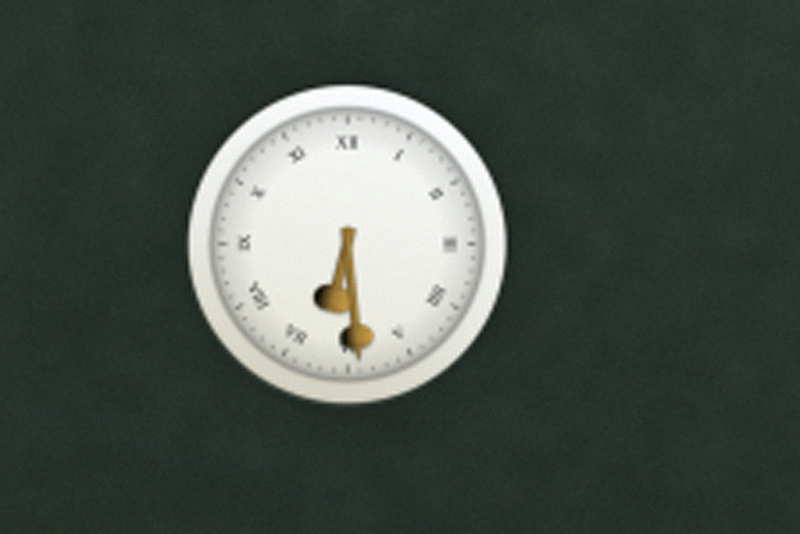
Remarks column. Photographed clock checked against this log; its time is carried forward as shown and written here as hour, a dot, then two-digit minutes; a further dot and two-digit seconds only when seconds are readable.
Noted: 6.29
